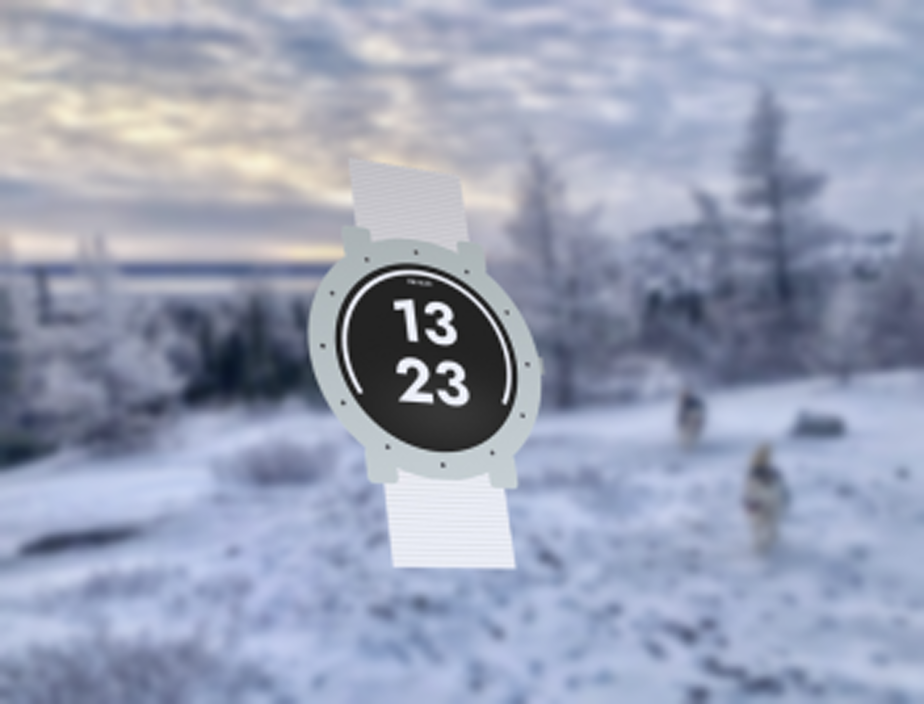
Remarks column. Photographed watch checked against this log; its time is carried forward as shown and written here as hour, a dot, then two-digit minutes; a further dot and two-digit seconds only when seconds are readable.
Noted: 13.23
